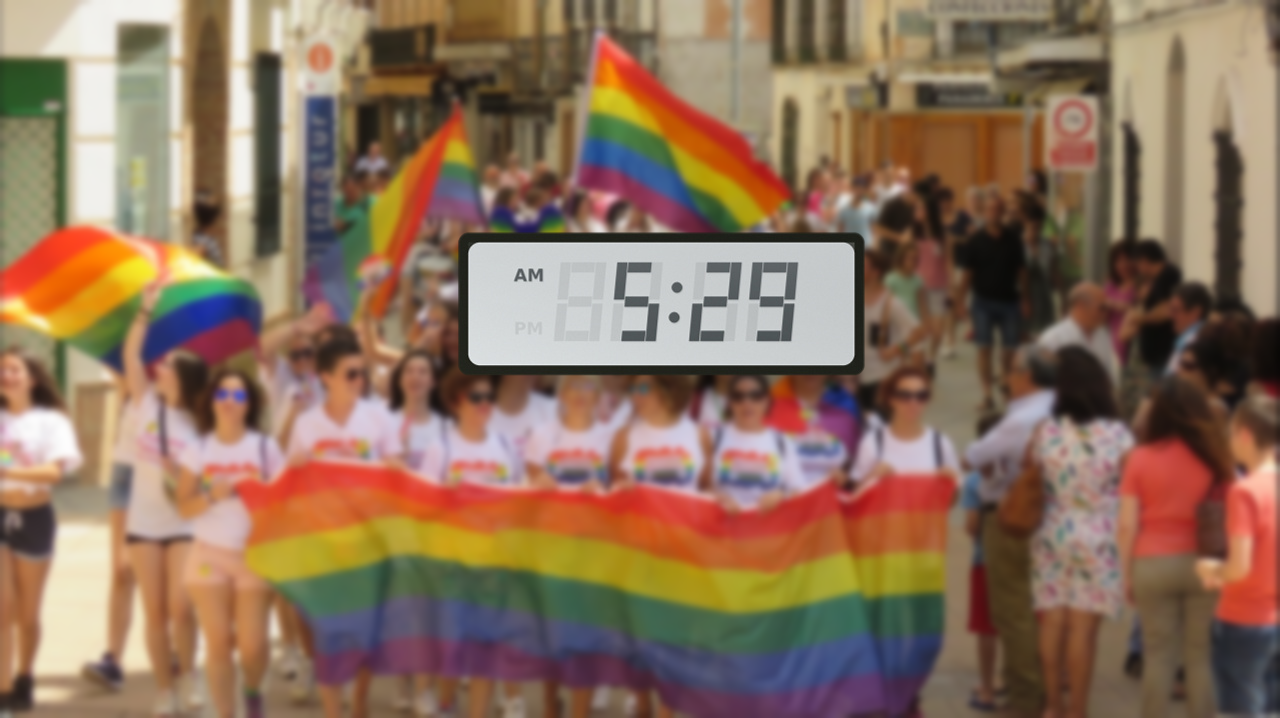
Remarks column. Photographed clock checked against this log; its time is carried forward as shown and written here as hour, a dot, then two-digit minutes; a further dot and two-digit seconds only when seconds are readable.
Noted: 5.29
